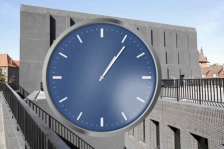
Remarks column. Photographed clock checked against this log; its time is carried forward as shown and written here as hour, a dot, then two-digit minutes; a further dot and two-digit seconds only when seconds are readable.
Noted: 1.06
